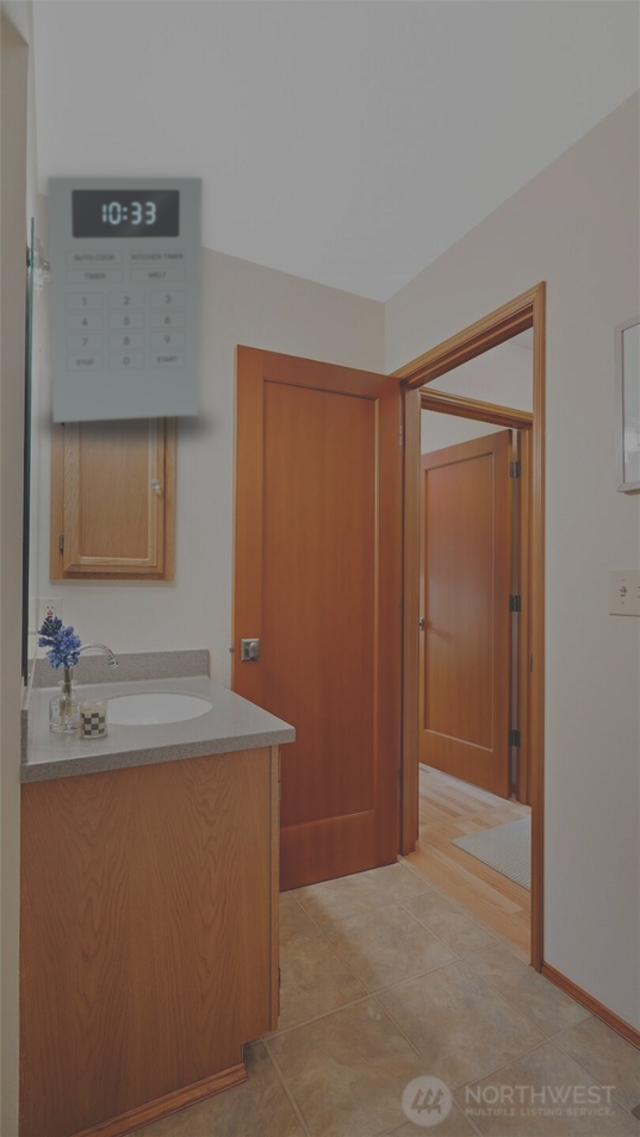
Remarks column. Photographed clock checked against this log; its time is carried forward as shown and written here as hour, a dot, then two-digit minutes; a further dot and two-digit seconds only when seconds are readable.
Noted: 10.33
